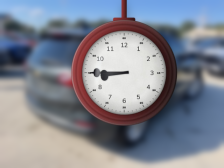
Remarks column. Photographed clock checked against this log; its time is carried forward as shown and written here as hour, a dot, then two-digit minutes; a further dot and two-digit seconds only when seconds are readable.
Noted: 8.45
